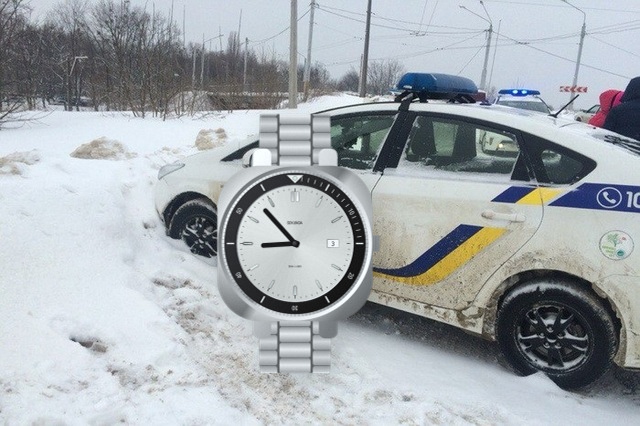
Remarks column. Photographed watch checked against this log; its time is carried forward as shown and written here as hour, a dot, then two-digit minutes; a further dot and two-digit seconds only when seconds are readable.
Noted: 8.53
